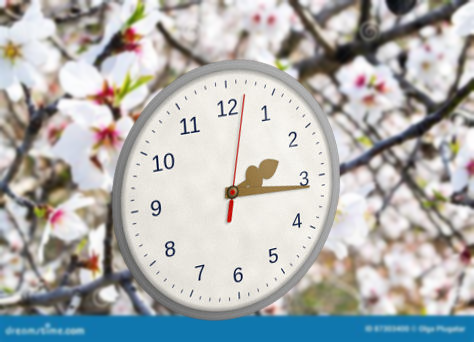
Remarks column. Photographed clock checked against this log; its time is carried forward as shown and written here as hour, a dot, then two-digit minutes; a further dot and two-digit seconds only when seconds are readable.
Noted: 2.16.02
